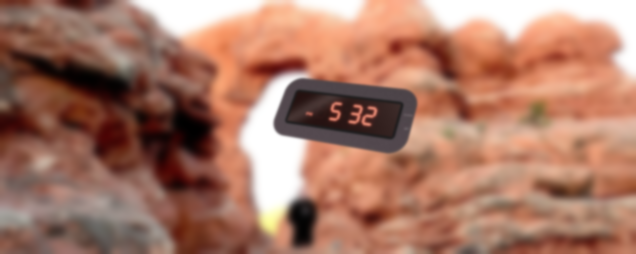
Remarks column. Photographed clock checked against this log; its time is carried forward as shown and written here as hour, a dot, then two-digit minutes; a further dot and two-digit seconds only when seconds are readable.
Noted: 5.32
